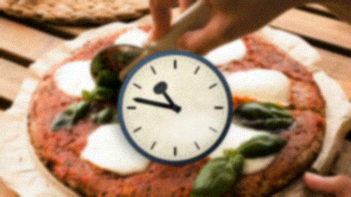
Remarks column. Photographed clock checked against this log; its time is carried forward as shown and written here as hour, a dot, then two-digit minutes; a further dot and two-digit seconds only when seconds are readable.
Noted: 10.47
